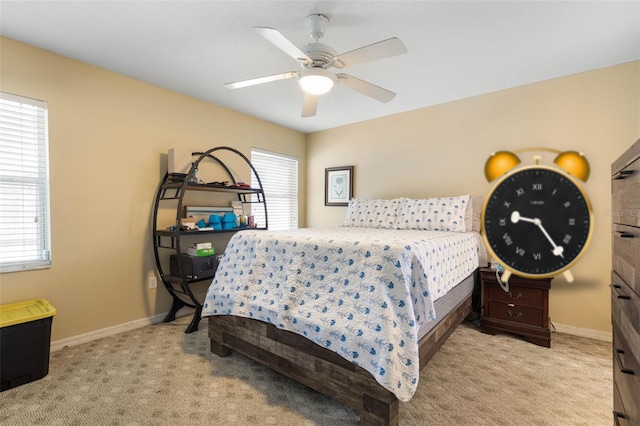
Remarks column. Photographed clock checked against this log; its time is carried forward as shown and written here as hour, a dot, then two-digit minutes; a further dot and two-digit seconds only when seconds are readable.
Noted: 9.24
